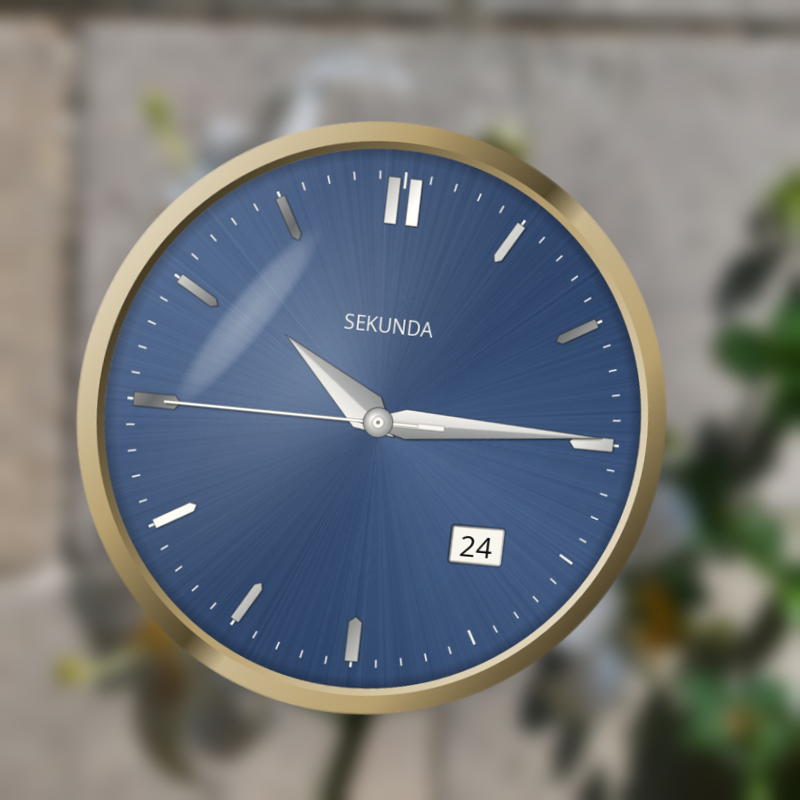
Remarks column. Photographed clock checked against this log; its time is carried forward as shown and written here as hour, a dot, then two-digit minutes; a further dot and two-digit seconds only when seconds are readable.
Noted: 10.14.45
